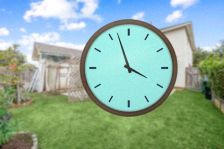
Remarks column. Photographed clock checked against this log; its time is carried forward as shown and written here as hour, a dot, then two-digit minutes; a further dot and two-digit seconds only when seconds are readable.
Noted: 3.57
